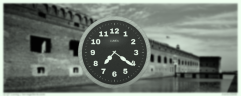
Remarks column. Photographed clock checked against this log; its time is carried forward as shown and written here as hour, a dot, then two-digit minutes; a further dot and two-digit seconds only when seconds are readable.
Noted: 7.21
